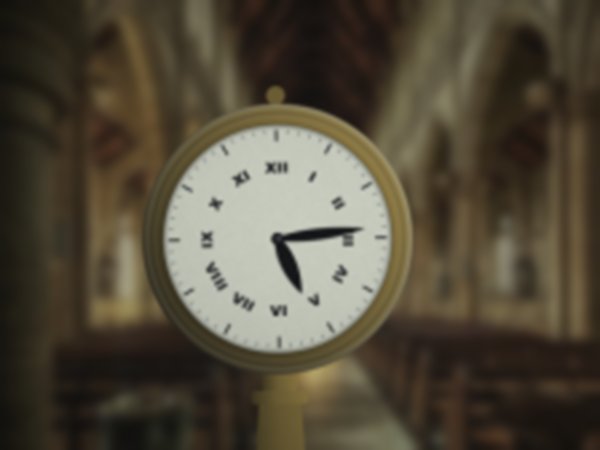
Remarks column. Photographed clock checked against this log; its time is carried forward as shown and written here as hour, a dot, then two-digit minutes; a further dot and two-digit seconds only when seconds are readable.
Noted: 5.14
